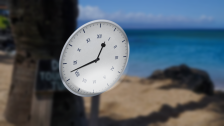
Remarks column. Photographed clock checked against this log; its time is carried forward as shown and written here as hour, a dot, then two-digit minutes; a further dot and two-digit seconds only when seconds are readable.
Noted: 12.42
